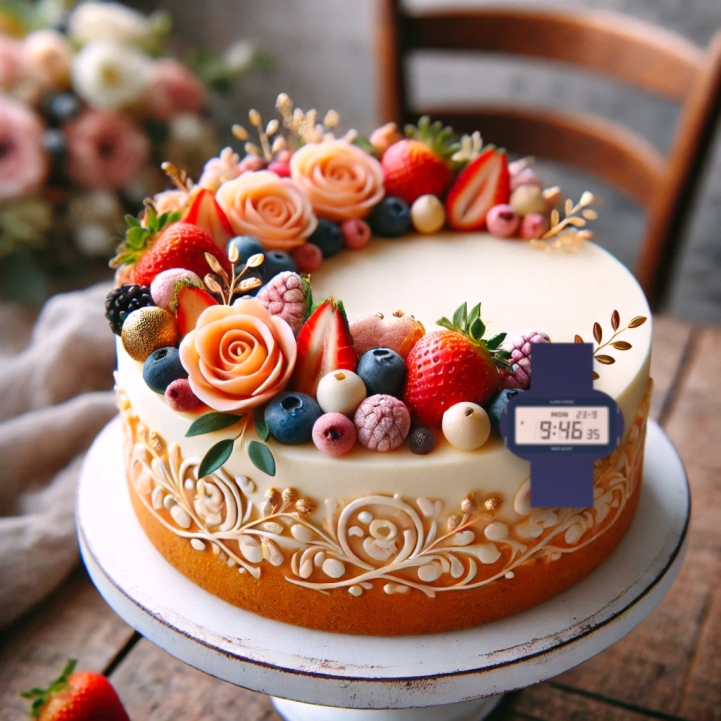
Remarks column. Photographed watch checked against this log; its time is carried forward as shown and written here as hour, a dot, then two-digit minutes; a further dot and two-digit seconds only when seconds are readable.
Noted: 9.46
